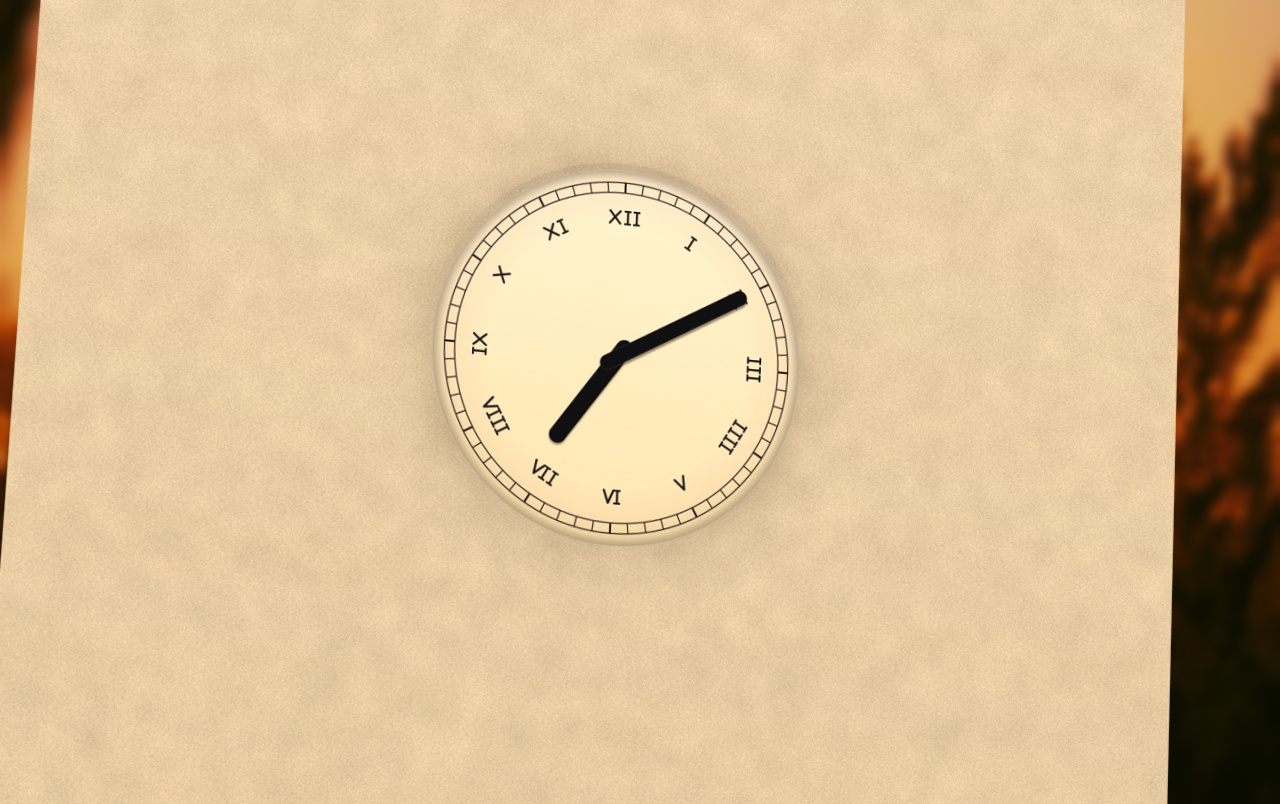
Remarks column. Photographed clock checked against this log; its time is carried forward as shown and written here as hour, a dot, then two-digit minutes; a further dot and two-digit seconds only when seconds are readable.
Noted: 7.10
